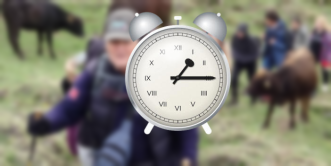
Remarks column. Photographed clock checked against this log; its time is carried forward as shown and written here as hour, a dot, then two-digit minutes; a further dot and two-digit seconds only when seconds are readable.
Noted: 1.15
